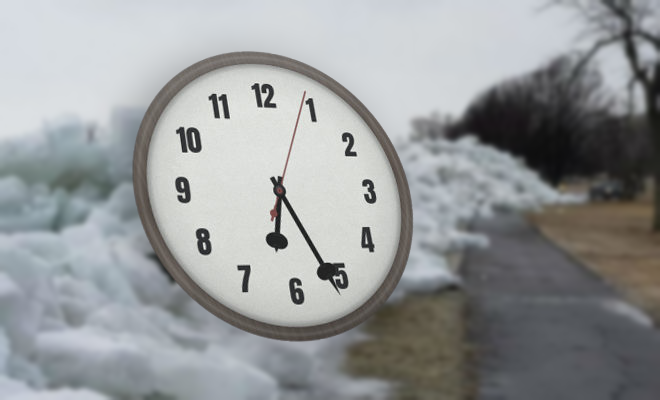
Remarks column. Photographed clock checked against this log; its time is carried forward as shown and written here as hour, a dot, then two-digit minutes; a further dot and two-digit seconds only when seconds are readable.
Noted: 6.26.04
